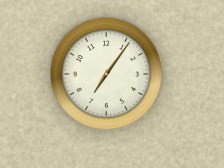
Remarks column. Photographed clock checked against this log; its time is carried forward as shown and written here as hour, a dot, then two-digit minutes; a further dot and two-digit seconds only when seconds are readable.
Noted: 7.06
